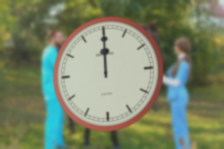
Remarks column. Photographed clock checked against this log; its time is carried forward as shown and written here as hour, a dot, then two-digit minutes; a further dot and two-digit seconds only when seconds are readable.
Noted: 12.00
